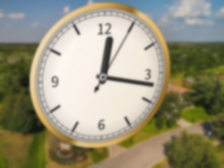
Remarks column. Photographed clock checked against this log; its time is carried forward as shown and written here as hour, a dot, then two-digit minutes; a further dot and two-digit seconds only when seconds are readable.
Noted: 12.17.05
